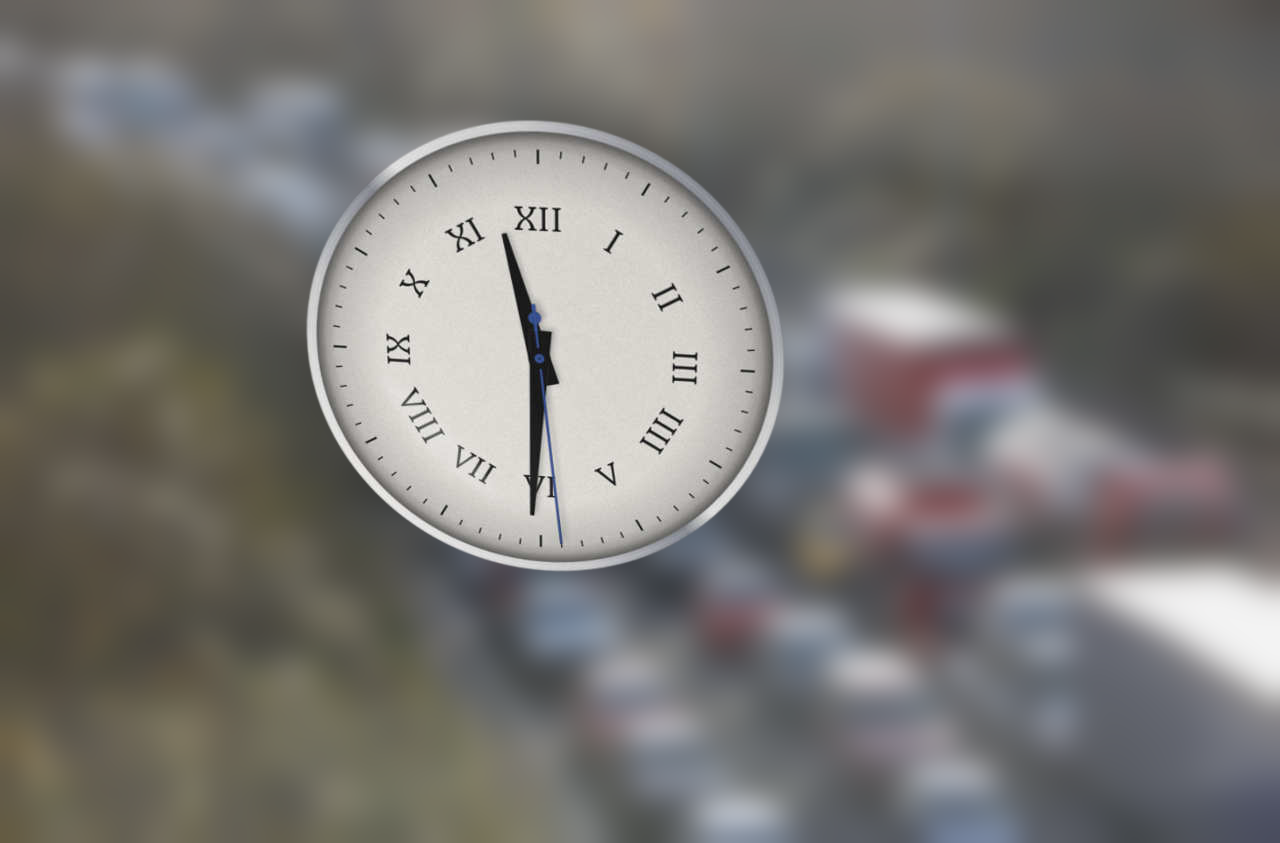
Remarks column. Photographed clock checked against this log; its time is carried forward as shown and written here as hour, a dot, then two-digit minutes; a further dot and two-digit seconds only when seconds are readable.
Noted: 11.30.29
